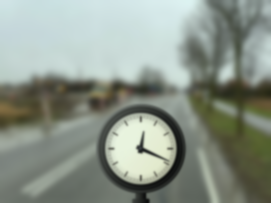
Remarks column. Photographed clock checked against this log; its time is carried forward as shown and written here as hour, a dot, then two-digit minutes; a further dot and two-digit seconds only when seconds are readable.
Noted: 12.19
